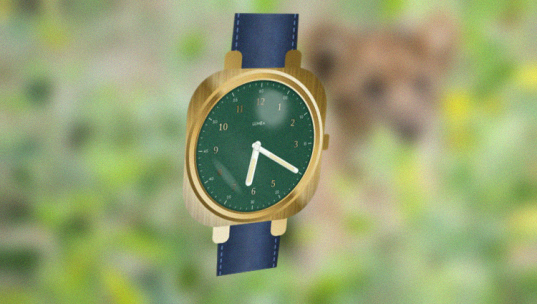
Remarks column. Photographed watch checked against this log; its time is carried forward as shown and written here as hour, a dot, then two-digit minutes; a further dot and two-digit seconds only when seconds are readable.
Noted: 6.20
